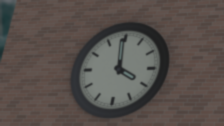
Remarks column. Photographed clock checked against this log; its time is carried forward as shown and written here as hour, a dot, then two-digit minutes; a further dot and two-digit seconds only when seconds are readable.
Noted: 3.59
